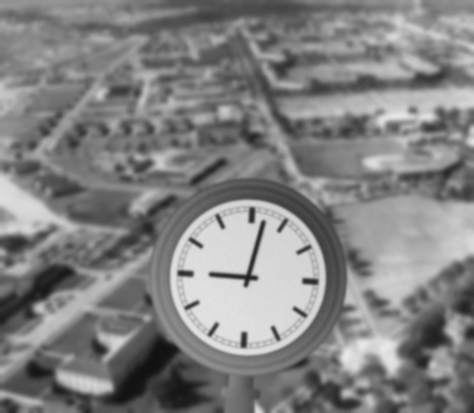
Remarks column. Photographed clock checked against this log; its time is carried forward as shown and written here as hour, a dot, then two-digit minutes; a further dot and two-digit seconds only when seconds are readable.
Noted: 9.02
